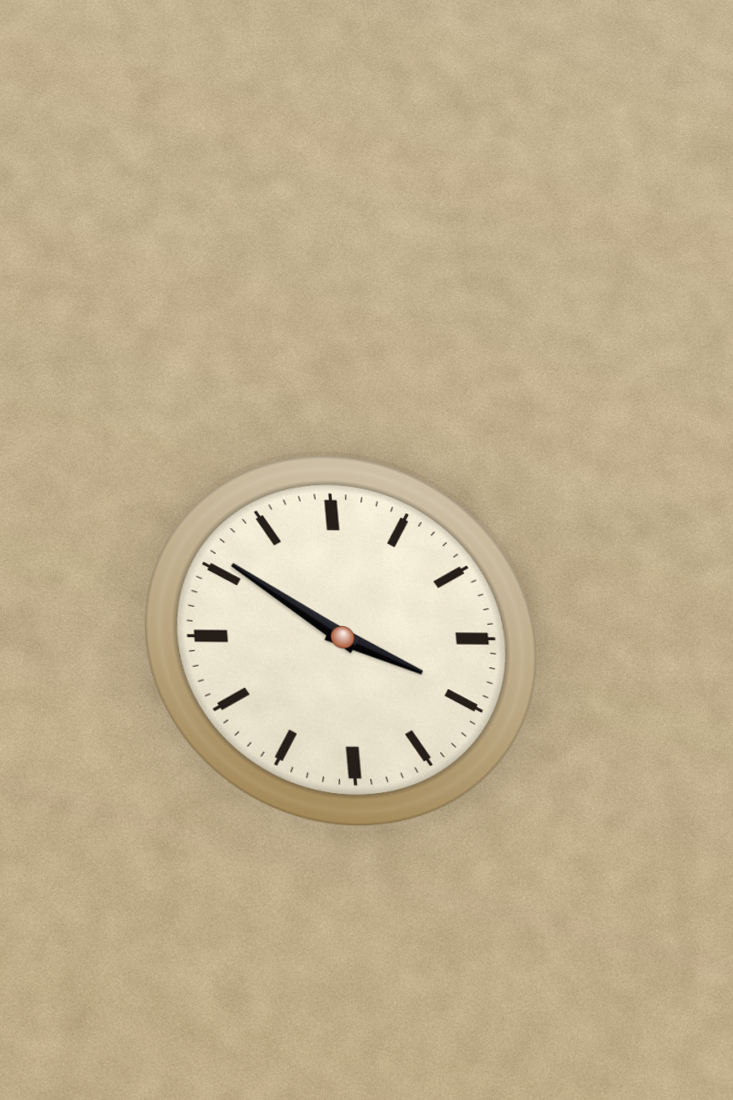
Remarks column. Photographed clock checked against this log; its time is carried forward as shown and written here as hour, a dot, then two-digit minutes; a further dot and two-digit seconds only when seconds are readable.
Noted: 3.51
